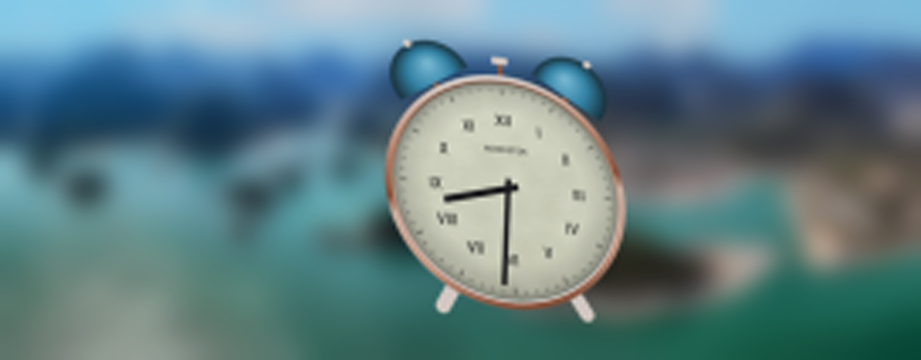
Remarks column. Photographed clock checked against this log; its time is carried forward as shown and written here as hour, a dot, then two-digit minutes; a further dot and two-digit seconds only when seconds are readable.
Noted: 8.31
